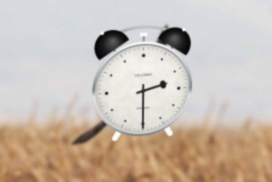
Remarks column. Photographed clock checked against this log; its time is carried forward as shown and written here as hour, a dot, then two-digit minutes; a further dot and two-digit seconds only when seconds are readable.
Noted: 2.30
